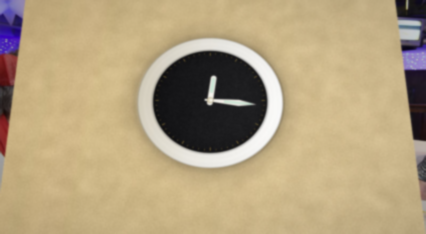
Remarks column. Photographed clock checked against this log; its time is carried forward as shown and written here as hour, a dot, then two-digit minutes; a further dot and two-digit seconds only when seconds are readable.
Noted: 12.16
